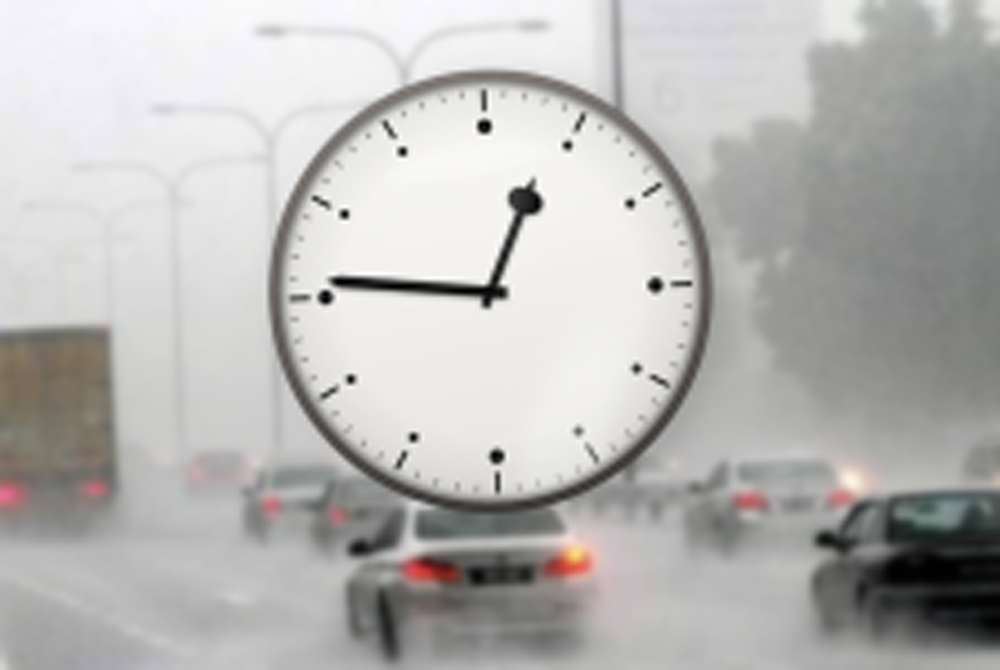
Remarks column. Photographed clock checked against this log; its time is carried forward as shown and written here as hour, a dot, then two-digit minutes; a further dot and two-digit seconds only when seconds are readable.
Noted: 12.46
